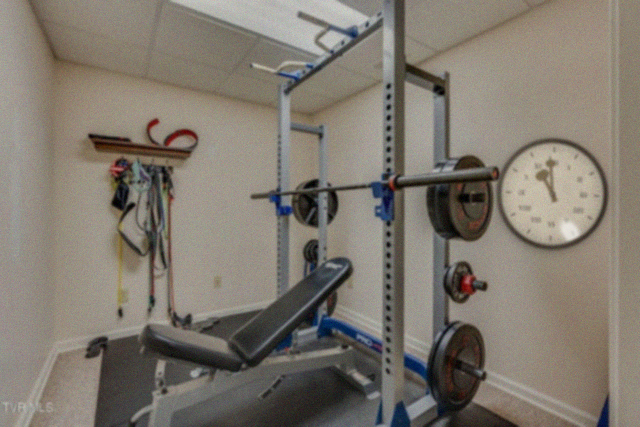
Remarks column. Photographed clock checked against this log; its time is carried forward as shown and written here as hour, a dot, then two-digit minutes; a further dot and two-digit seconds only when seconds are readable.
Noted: 10.59
